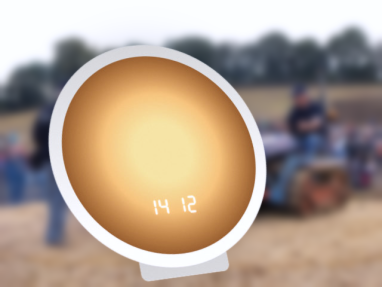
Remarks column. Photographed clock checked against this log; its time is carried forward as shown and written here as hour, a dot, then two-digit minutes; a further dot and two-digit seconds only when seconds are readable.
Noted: 14.12
